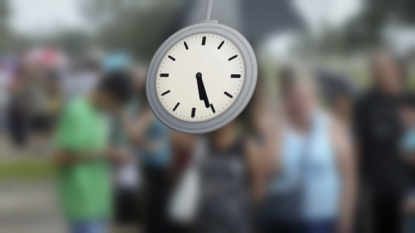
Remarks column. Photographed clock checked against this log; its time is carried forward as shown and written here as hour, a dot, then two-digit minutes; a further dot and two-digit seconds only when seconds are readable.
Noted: 5.26
